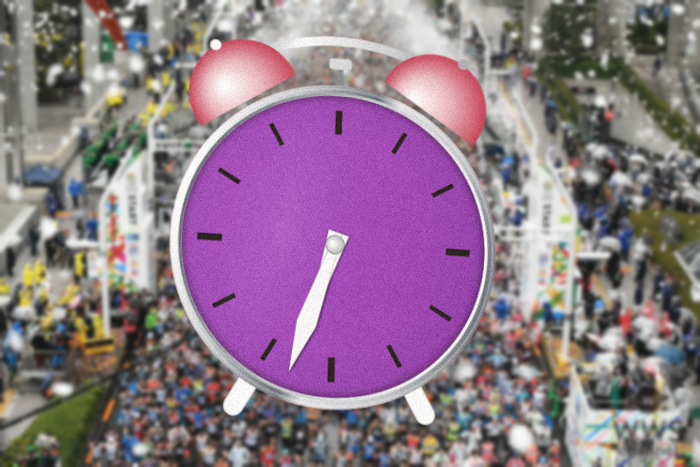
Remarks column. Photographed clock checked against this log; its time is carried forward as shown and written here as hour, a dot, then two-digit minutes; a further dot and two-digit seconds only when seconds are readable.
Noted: 6.33
